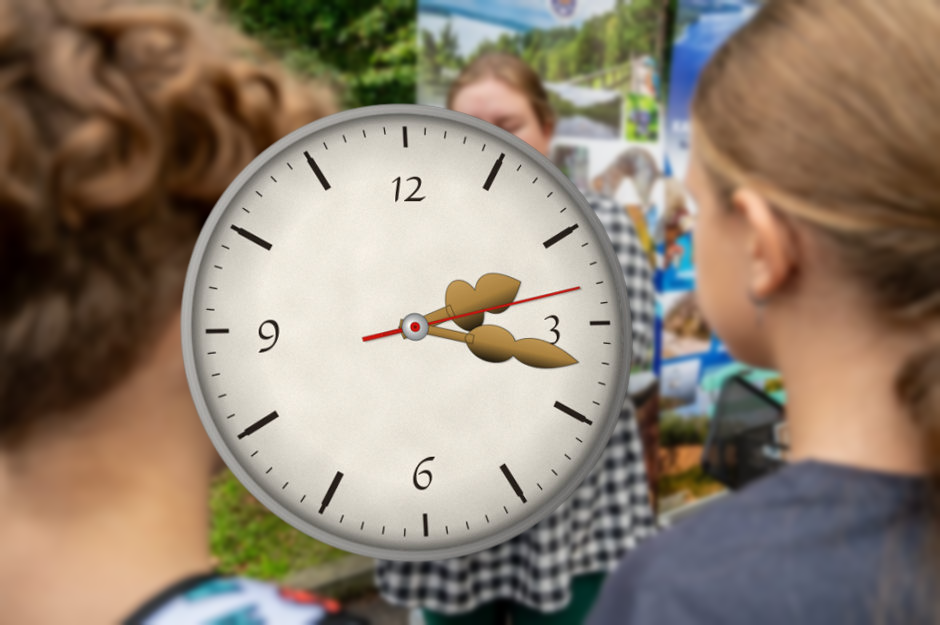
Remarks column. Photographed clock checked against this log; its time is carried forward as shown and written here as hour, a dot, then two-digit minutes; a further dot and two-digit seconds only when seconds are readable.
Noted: 2.17.13
